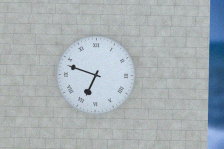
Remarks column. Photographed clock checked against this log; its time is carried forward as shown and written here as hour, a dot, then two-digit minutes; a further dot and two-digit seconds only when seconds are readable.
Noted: 6.48
